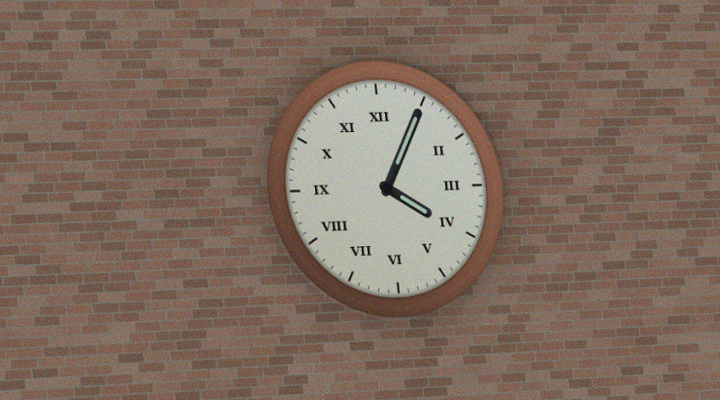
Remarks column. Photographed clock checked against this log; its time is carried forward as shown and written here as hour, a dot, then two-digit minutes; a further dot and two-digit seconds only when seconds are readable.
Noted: 4.05
